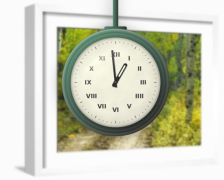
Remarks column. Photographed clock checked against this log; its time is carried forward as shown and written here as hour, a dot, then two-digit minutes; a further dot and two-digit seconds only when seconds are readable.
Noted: 12.59
